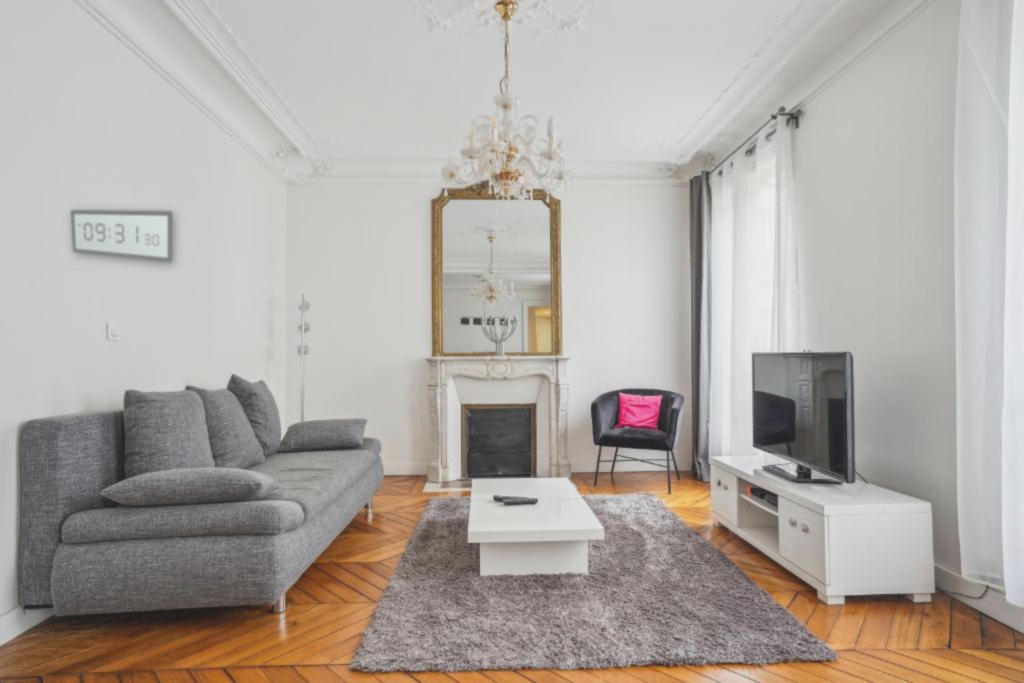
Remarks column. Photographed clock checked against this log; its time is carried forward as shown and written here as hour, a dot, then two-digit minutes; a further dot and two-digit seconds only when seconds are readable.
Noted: 9.31
